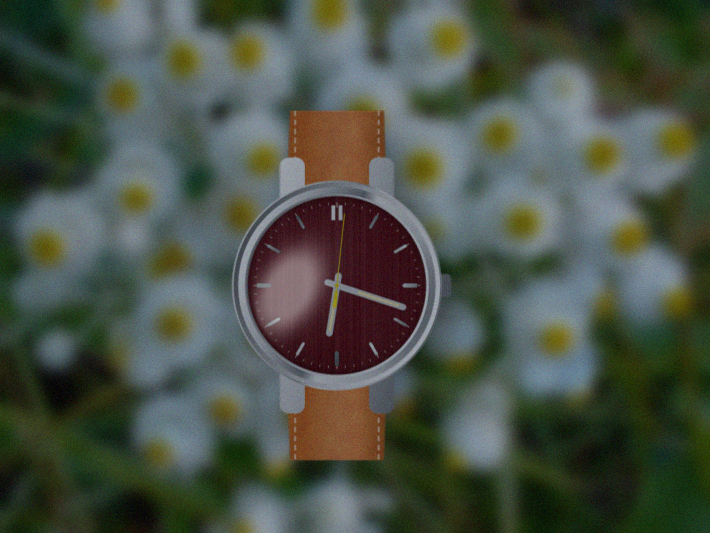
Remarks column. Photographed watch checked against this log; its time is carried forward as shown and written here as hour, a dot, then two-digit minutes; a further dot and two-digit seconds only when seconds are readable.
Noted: 6.18.01
